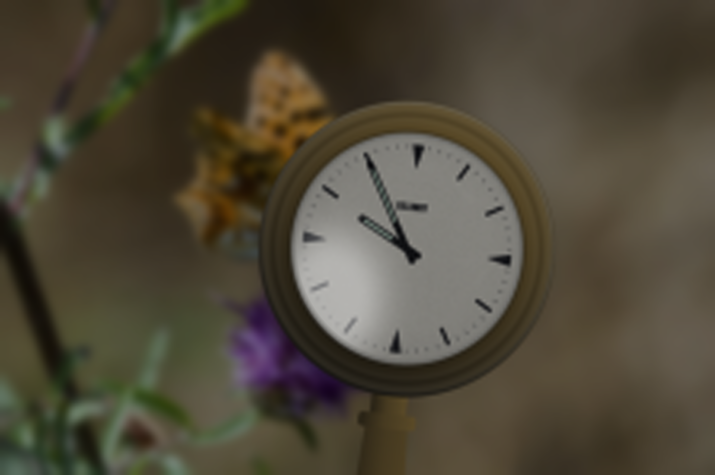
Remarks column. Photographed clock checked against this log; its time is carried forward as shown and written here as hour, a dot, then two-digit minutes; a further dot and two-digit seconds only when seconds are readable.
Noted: 9.55
